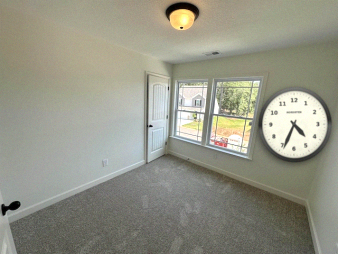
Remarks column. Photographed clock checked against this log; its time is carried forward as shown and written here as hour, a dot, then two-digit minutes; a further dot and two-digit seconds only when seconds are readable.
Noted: 4.34
